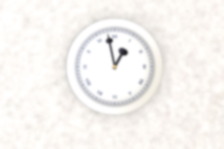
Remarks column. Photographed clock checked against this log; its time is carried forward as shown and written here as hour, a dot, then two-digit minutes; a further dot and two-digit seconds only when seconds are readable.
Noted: 12.58
